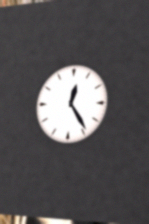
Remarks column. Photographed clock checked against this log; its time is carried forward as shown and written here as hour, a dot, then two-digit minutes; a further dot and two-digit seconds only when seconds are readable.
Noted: 12.24
